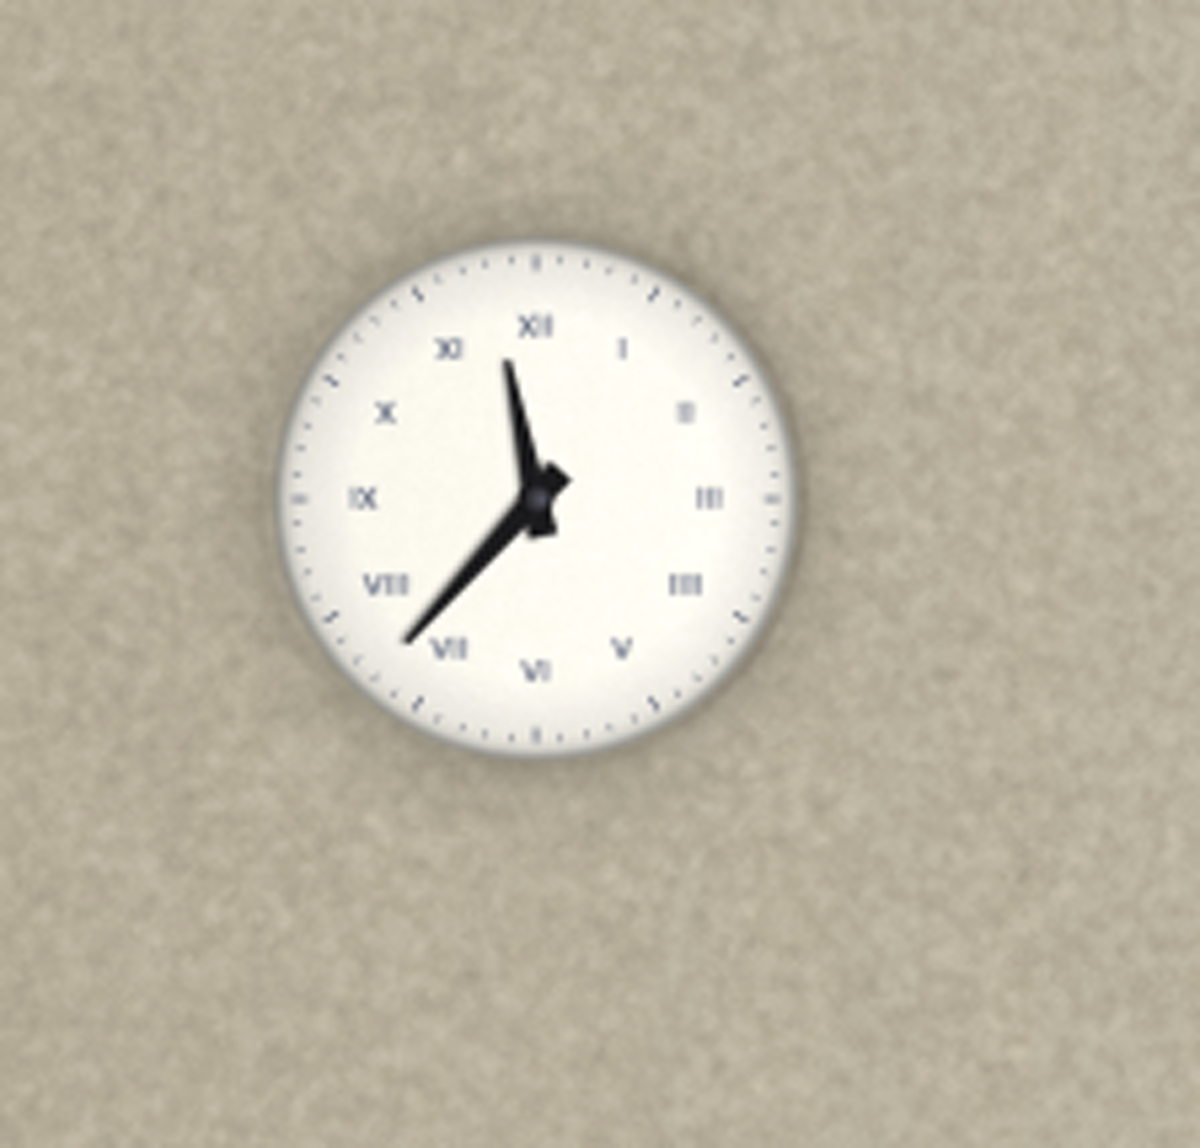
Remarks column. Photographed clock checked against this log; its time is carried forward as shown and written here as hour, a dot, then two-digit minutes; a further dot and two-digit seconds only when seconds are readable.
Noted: 11.37
